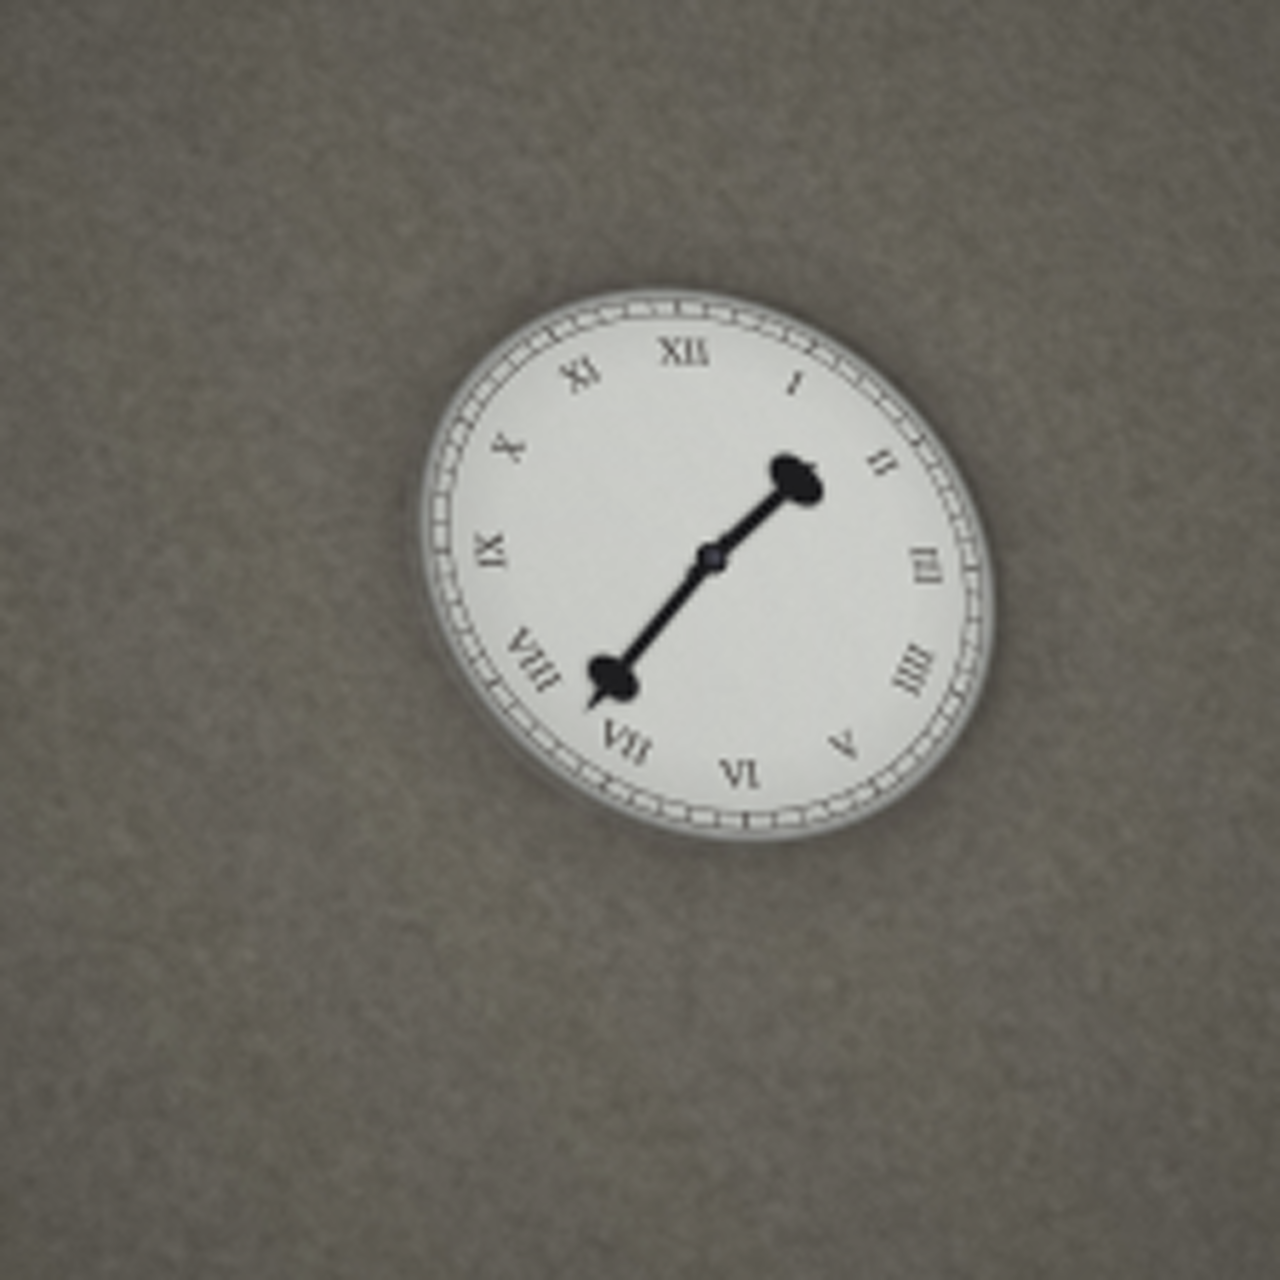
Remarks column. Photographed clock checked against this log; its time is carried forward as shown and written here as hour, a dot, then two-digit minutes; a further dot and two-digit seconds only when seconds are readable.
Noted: 1.37
